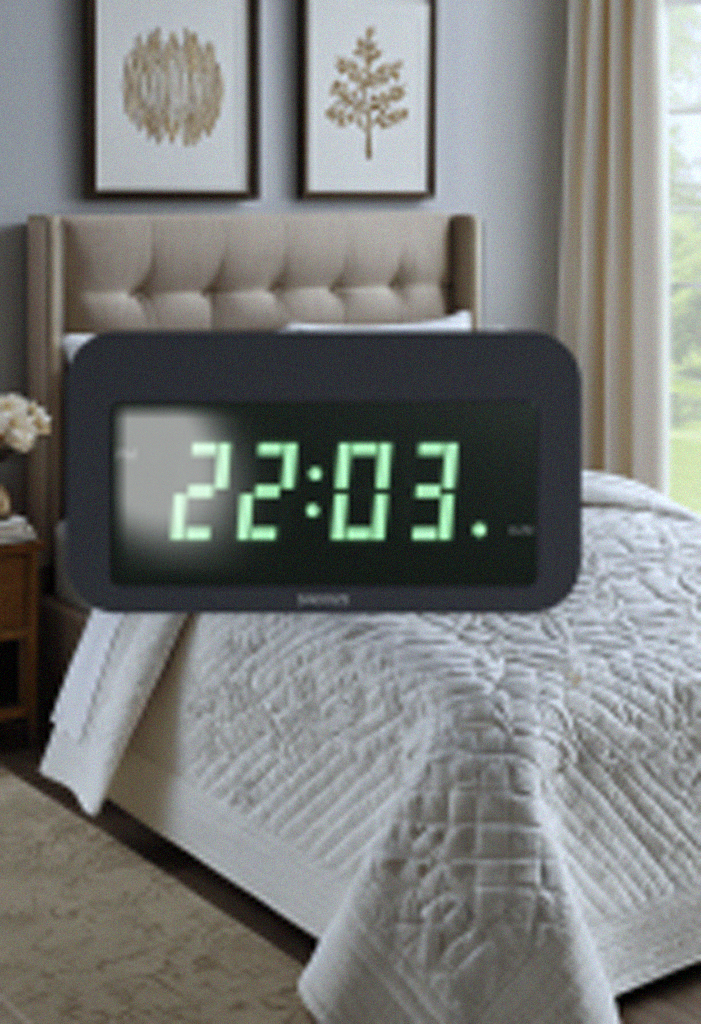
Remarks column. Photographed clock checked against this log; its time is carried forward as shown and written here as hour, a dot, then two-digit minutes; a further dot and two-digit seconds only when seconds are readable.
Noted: 22.03
